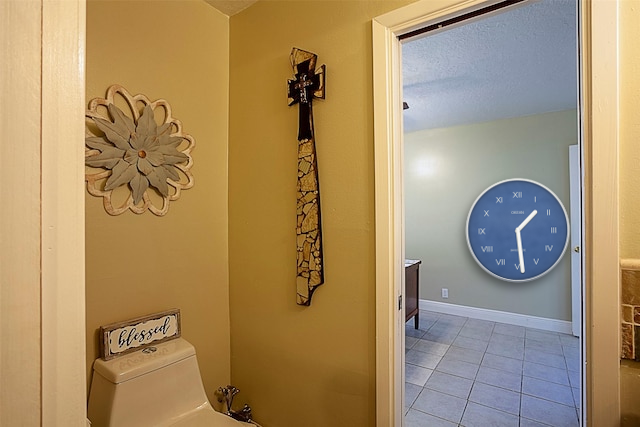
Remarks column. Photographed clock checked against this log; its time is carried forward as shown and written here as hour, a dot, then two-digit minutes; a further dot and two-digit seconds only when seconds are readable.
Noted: 1.29
